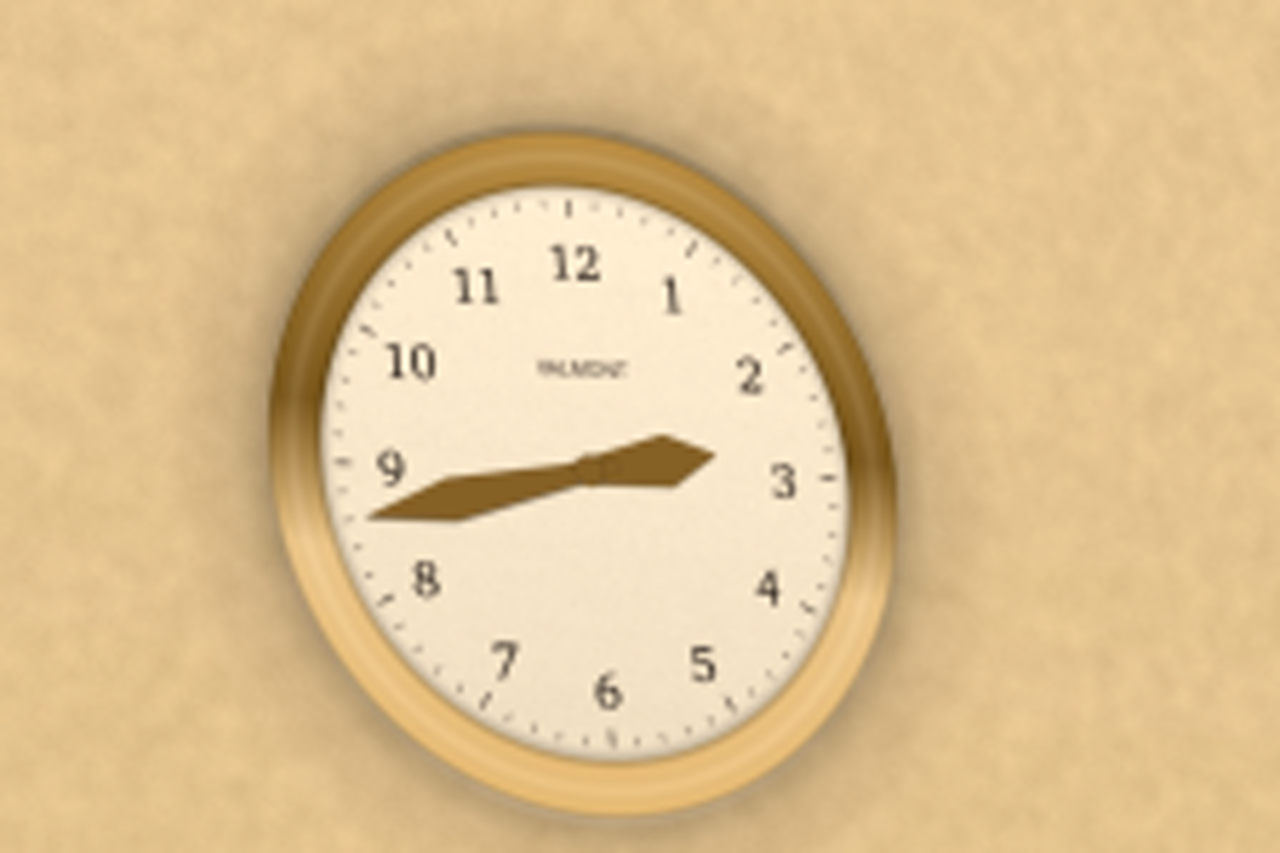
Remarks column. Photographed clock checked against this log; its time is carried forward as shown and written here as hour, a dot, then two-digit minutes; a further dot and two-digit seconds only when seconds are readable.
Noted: 2.43
